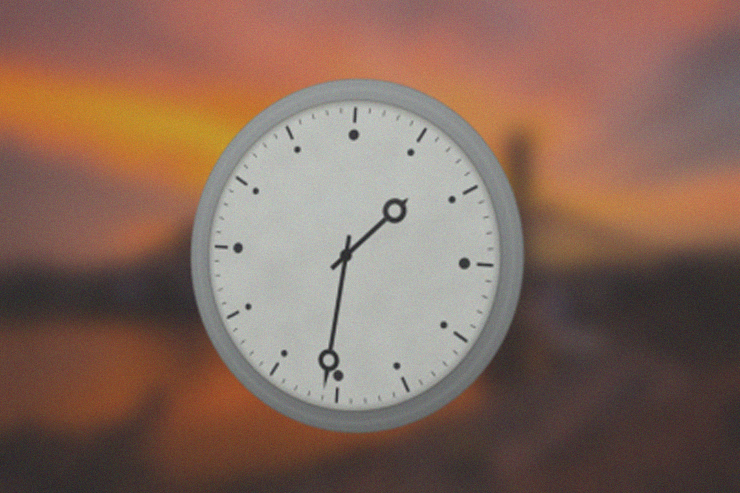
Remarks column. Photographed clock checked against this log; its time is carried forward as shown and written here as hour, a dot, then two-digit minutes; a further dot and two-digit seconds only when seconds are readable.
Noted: 1.31
